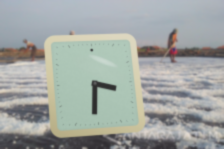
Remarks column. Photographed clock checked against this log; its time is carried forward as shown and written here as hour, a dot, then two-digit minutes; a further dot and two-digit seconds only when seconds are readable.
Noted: 3.31
